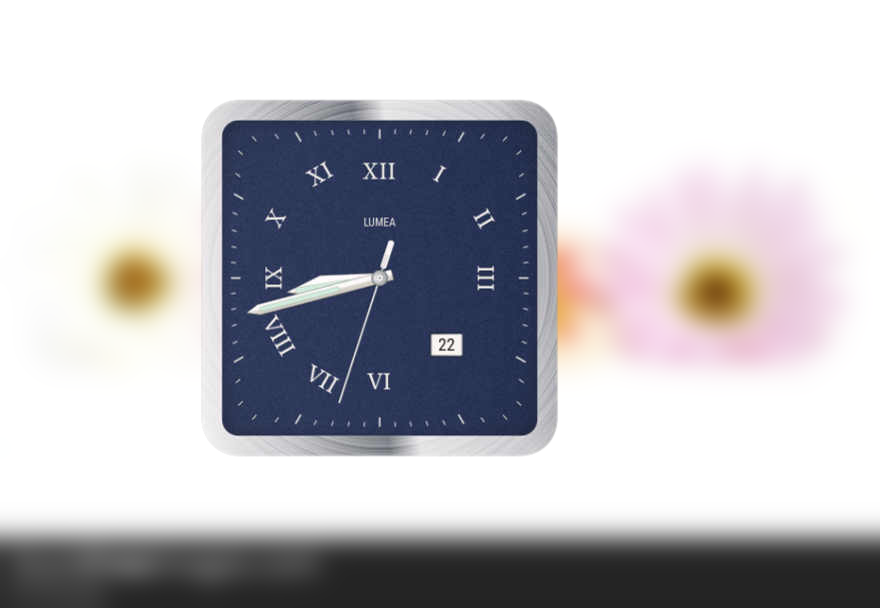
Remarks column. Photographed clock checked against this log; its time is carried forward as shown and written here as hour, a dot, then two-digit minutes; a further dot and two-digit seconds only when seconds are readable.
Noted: 8.42.33
